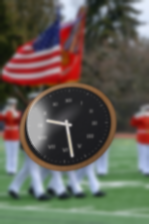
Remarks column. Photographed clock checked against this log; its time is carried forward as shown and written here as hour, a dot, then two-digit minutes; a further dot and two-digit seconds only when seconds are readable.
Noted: 9.28
